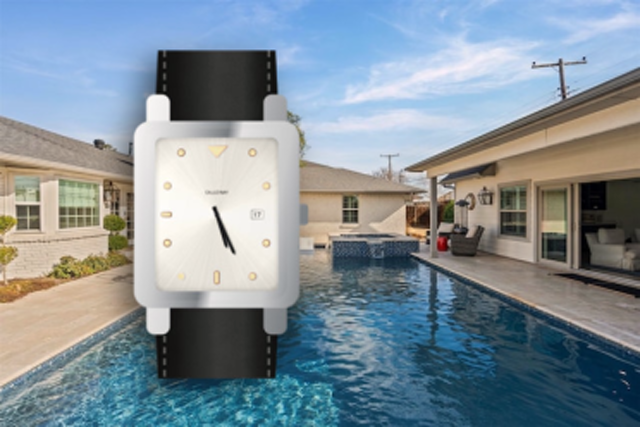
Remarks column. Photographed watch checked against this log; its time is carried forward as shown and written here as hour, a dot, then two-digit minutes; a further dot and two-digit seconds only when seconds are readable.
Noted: 5.26
